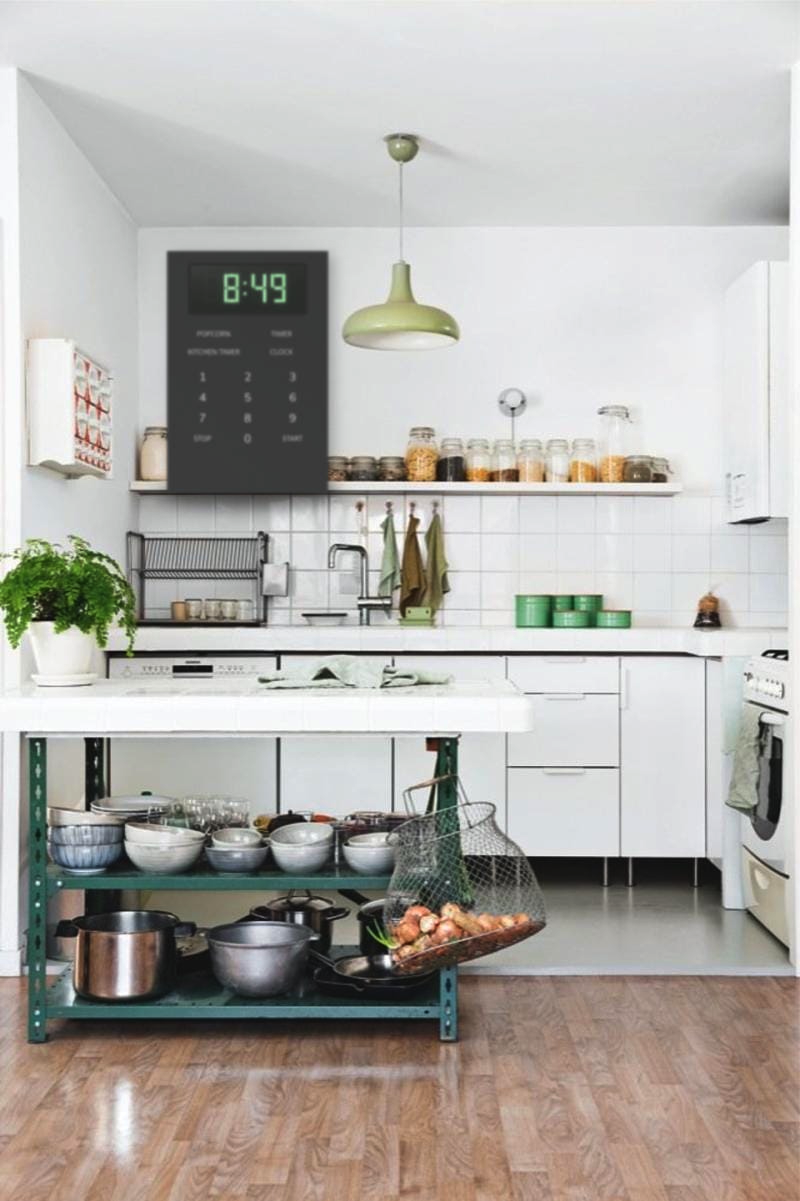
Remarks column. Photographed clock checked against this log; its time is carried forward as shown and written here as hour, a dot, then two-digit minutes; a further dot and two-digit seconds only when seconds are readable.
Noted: 8.49
